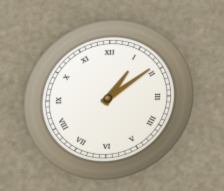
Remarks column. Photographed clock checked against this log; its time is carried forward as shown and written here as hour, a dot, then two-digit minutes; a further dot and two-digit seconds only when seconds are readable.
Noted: 1.09
